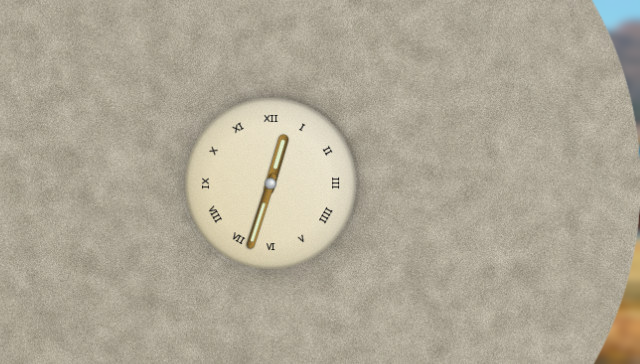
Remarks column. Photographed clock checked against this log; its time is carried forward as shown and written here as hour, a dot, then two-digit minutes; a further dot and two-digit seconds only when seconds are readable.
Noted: 12.33
